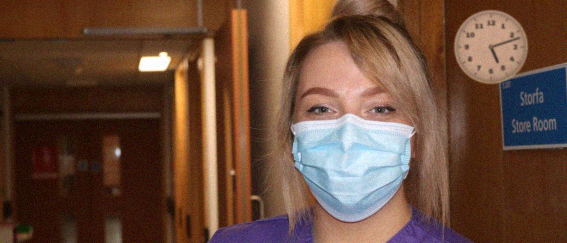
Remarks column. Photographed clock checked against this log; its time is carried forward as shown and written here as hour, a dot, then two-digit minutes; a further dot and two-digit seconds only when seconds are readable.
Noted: 5.12
